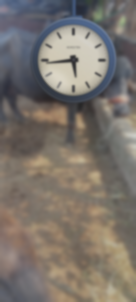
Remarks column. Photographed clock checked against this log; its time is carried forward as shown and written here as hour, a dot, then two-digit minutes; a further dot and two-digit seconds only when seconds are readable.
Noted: 5.44
